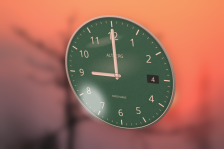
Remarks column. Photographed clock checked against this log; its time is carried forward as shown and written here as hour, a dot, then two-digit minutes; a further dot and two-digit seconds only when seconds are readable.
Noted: 9.00
